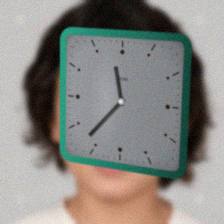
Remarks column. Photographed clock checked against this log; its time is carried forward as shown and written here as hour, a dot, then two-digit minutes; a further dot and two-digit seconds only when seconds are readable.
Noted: 11.37
